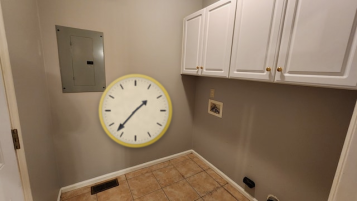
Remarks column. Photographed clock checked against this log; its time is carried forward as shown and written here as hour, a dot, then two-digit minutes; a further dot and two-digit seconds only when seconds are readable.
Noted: 1.37
